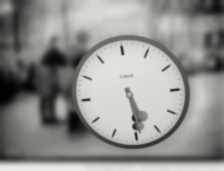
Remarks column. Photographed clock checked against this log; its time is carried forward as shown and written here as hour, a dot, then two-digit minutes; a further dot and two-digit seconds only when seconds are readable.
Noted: 5.29
